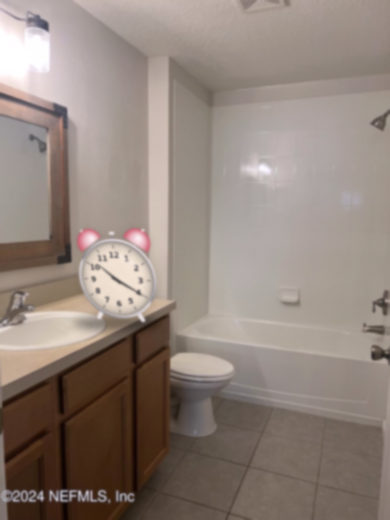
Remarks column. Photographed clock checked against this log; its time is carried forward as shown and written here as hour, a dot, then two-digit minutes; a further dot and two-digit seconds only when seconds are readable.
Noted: 10.20
